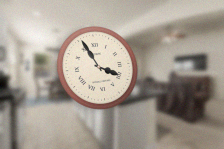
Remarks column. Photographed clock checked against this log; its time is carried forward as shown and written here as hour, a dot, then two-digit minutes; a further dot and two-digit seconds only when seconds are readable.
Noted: 3.56
